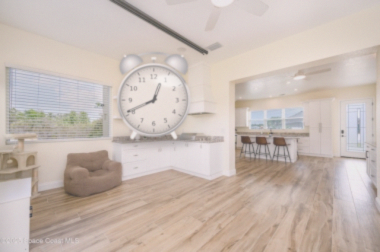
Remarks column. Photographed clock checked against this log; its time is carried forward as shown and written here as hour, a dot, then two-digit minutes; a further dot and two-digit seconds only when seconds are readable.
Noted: 12.41
